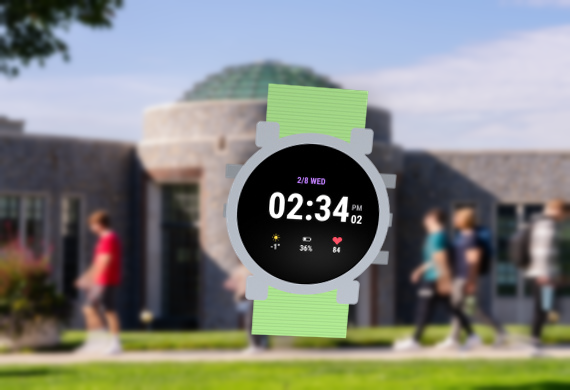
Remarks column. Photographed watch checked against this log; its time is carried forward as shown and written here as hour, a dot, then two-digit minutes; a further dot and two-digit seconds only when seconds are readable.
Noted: 2.34.02
